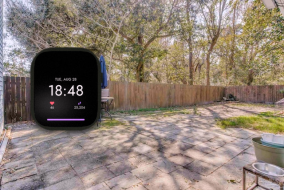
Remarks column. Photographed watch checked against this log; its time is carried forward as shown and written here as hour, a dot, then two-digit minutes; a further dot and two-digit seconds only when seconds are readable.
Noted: 18.48
